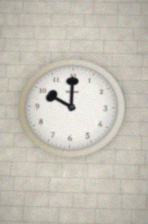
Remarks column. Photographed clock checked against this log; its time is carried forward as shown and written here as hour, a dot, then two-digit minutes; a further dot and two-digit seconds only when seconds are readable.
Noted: 10.00
